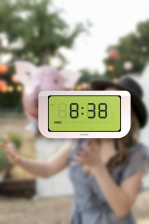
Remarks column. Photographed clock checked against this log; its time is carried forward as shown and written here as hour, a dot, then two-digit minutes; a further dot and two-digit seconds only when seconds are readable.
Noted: 8.38
